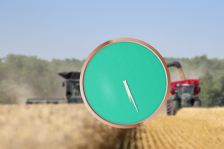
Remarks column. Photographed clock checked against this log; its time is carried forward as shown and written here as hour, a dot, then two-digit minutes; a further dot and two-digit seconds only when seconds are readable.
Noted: 5.26
